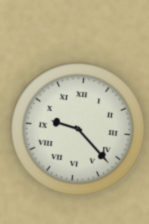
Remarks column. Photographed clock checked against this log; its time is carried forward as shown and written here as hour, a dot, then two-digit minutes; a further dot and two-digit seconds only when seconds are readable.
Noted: 9.22
